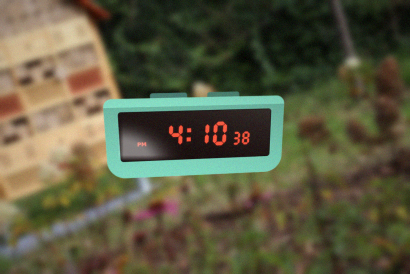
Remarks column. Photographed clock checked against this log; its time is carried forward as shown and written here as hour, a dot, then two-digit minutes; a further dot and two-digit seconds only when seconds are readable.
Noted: 4.10.38
